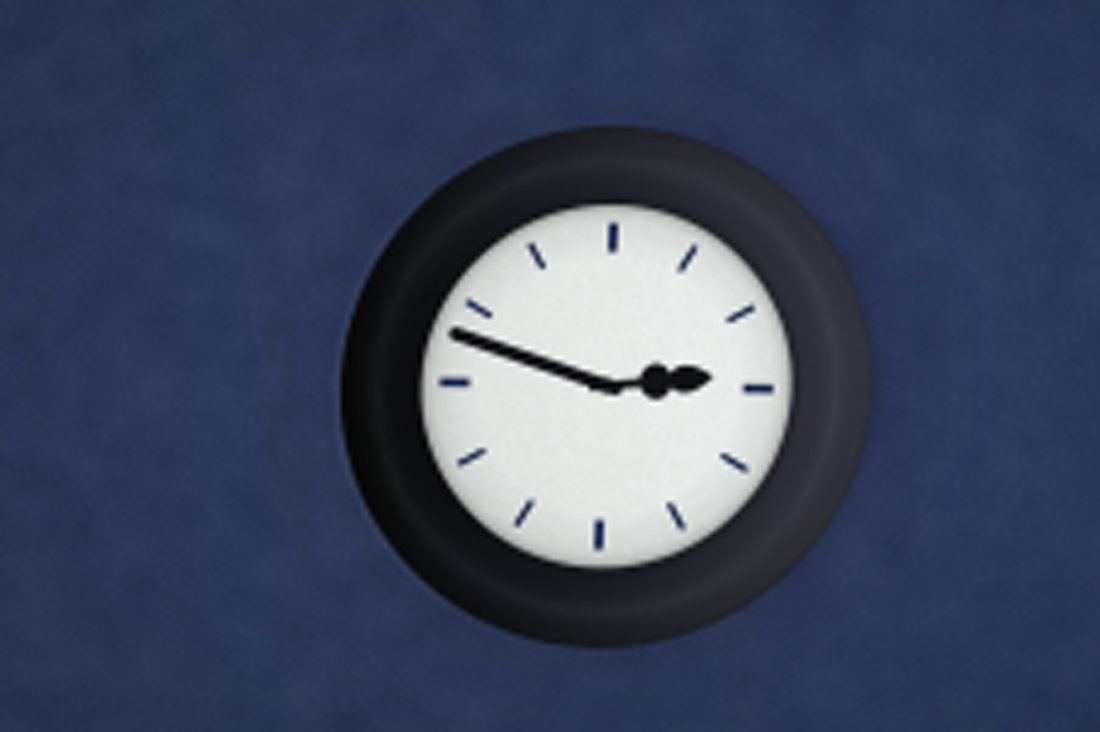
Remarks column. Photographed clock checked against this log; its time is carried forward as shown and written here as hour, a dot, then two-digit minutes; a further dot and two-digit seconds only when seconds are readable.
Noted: 2.48
